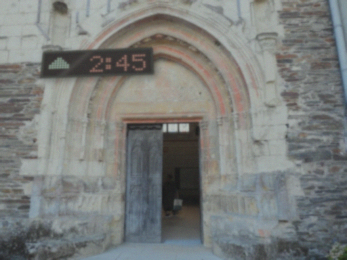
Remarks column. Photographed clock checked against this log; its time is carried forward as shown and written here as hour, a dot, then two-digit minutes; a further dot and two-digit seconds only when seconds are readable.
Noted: 2.45
